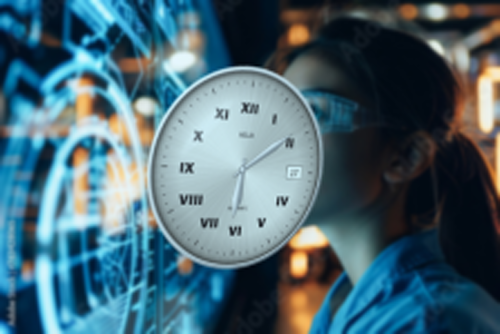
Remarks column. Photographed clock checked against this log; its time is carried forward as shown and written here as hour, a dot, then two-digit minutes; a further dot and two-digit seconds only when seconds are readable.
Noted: 6.09
